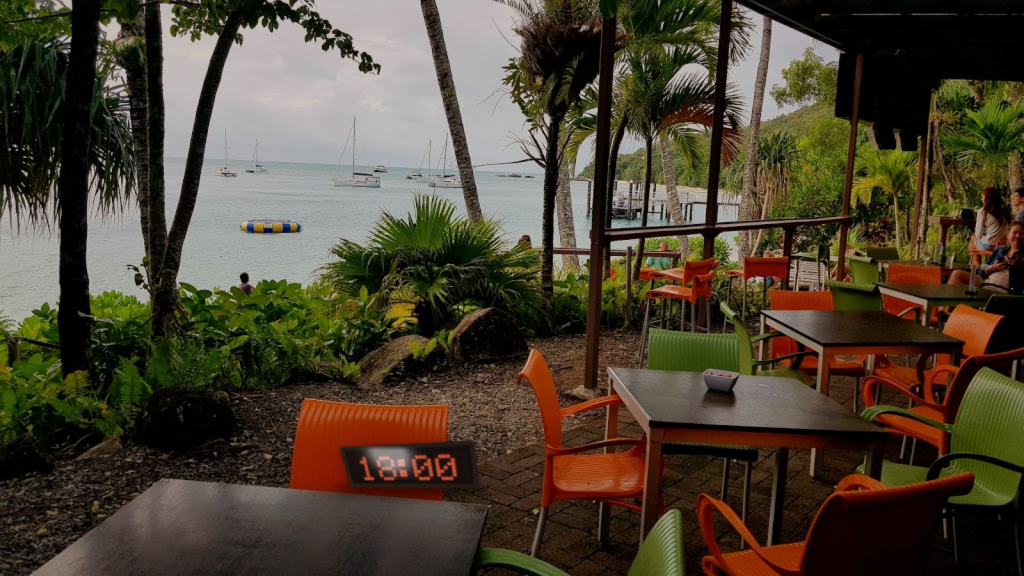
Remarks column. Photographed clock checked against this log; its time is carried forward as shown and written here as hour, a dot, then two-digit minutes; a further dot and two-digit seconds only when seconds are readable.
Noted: 18.00
